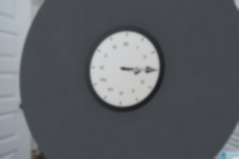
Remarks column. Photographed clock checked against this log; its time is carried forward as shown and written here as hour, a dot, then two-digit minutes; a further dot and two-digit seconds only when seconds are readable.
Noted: 3.15
